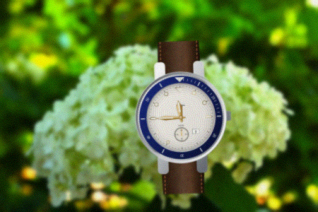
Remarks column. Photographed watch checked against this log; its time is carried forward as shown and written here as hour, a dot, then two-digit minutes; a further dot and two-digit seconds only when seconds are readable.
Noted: 11.45
